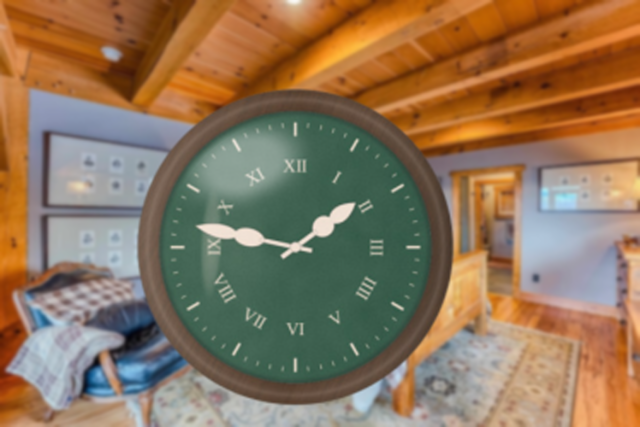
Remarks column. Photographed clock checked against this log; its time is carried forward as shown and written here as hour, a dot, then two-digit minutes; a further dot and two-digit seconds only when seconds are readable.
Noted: 1.47
